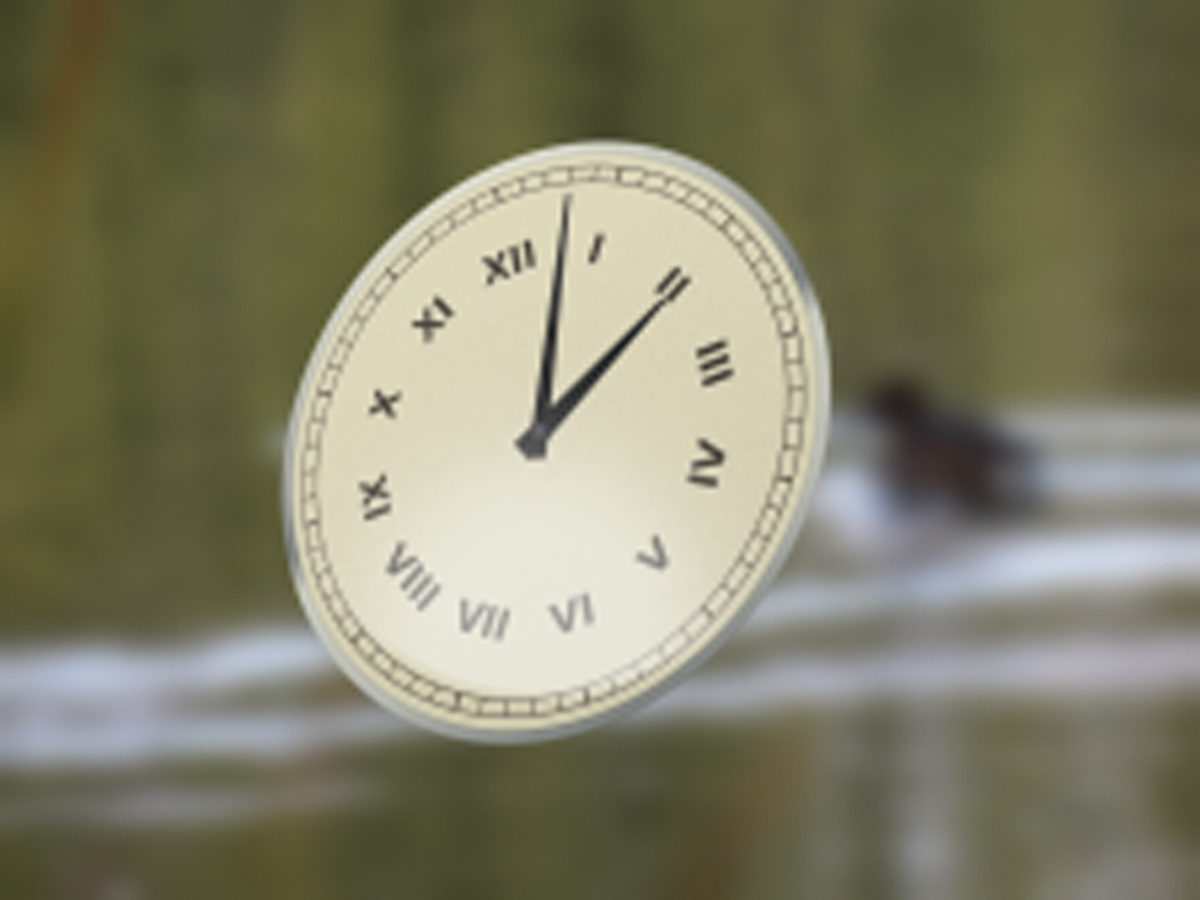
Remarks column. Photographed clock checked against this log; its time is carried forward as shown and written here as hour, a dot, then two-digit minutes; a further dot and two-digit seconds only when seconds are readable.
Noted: 2.03
